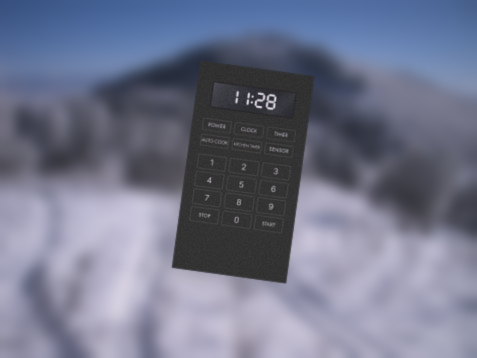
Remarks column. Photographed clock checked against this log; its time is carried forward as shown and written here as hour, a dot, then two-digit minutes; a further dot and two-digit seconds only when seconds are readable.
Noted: 11.28
